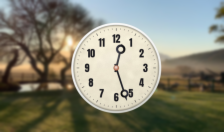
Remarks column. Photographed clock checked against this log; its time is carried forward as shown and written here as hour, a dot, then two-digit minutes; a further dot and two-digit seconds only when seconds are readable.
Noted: 12.27
